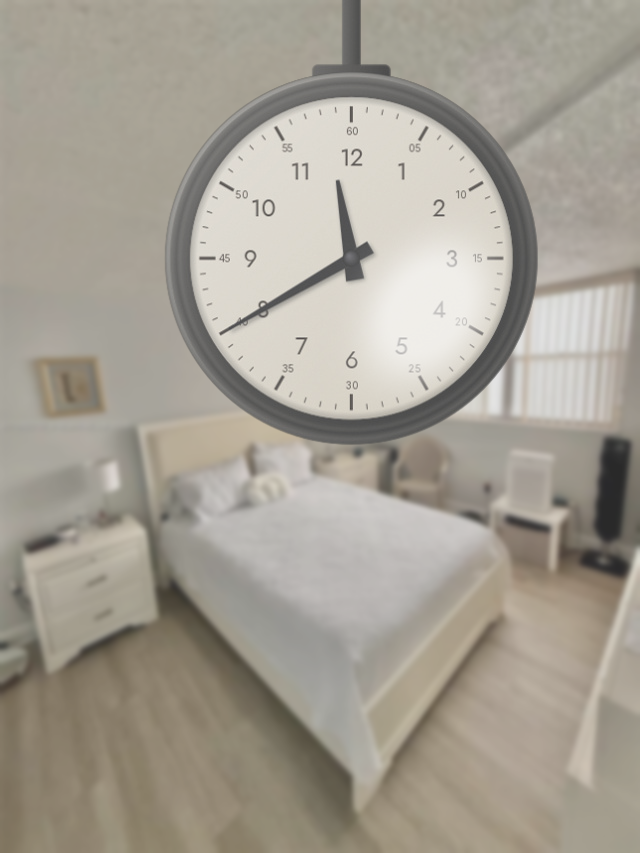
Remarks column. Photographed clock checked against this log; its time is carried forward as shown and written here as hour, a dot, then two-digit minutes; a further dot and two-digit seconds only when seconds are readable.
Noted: 11.40
